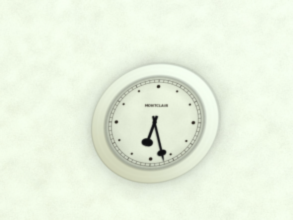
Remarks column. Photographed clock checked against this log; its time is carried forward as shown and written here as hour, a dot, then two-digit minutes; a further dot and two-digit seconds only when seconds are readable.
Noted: 6.27
